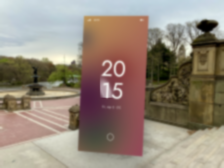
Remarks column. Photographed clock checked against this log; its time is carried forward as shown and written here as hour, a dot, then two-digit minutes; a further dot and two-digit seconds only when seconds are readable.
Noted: 20.15
